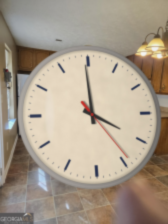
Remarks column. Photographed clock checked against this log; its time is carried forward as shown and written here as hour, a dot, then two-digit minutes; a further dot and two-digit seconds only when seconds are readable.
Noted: 3.59.24
